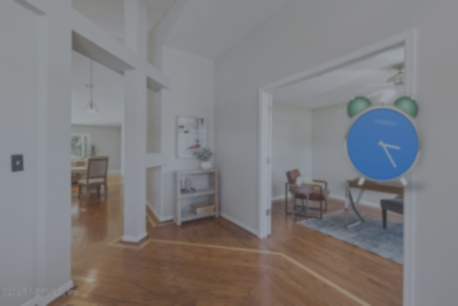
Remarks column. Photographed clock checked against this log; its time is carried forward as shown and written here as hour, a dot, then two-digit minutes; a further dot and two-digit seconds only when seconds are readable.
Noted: 3.25
